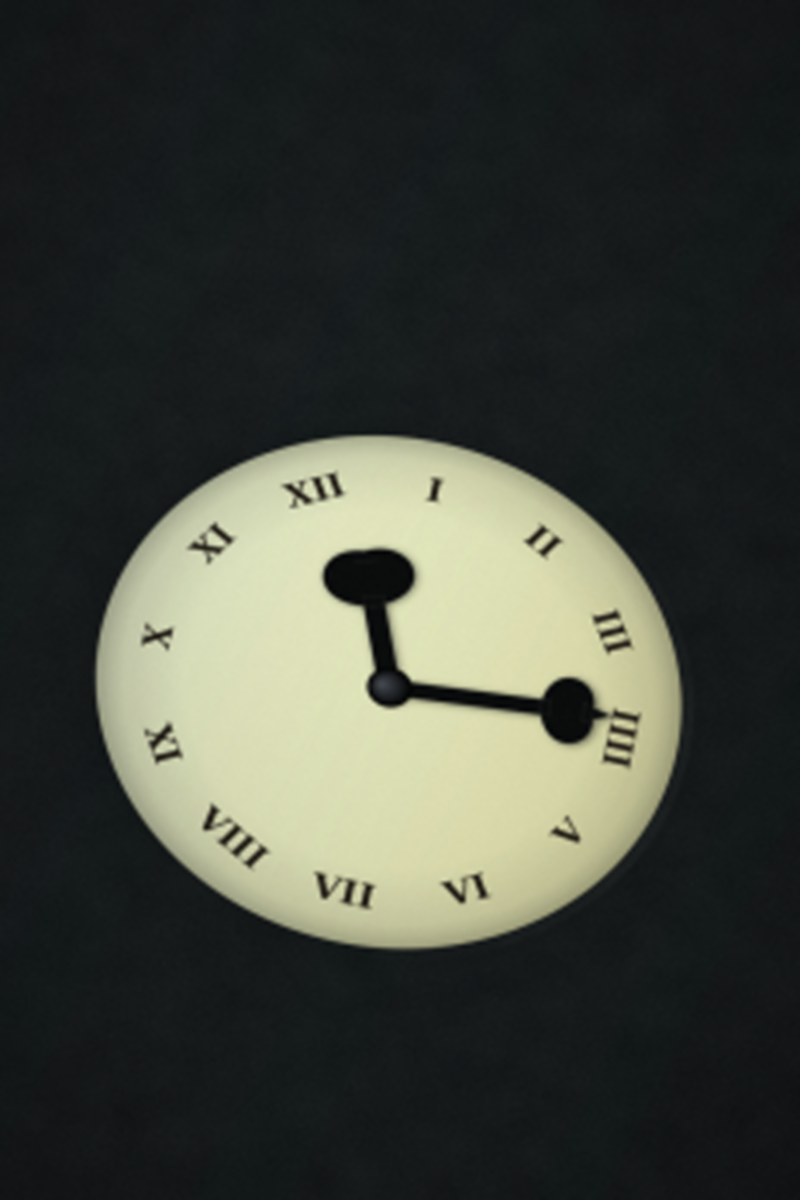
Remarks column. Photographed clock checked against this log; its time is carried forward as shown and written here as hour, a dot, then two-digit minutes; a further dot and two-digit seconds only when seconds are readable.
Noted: 12.19
